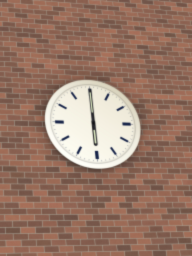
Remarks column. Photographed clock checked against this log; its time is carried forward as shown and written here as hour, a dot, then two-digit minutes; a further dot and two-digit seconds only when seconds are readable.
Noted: 6.00
